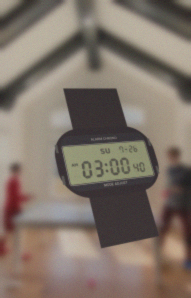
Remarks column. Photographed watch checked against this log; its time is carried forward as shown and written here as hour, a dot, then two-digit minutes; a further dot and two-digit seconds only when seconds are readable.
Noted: 3.00.40
